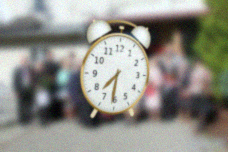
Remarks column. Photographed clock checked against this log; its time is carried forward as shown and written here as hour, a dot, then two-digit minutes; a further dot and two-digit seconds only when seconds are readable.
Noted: 7.31
